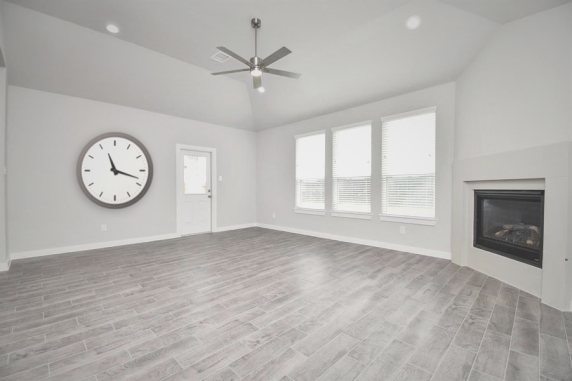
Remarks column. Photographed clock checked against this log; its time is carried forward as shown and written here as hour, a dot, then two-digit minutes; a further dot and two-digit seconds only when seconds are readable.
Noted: 11.18
